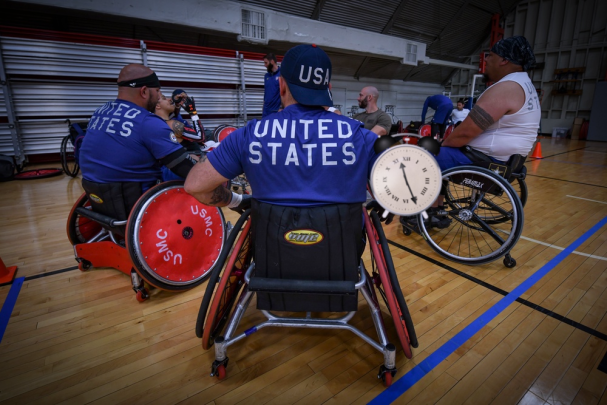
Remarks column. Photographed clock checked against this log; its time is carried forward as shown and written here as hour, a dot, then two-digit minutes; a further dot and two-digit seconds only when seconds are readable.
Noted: 11.26
